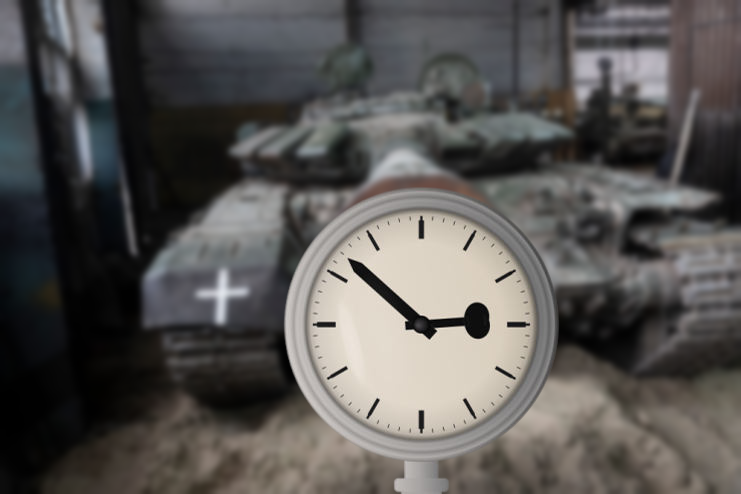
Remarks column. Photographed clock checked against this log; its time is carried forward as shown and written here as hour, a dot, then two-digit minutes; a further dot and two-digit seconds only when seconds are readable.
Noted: 2.52
